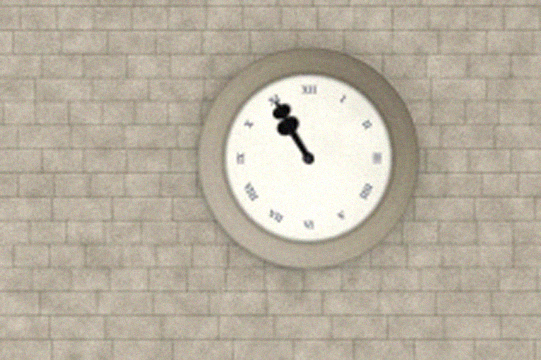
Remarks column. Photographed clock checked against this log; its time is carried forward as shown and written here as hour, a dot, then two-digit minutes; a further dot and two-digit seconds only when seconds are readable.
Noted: 10.55
